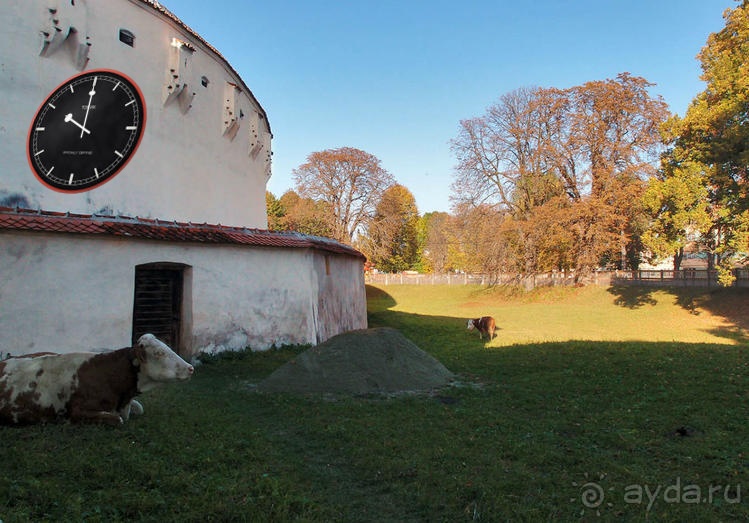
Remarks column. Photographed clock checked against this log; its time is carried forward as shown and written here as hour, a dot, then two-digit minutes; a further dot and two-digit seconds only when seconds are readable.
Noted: 10.00
